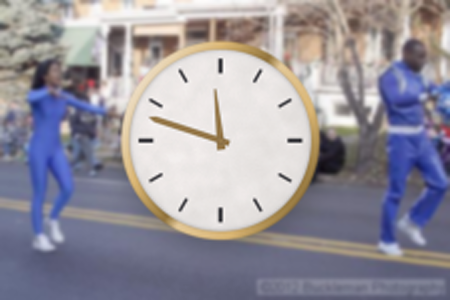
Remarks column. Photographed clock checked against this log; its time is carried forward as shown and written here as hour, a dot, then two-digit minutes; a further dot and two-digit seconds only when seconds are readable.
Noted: 11.48
